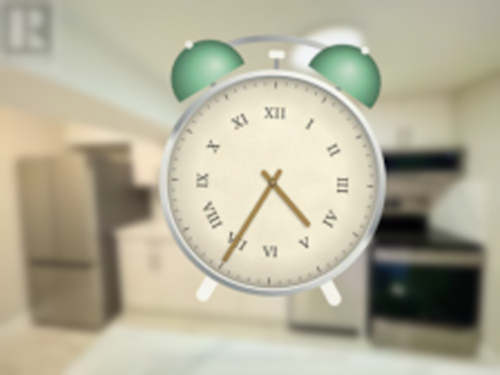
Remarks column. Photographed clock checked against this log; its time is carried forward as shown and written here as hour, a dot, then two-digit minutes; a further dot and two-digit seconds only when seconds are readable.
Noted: 4.35
